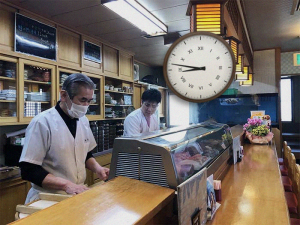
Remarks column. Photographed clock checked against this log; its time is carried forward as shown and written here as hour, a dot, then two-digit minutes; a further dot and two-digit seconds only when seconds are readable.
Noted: 8.47
